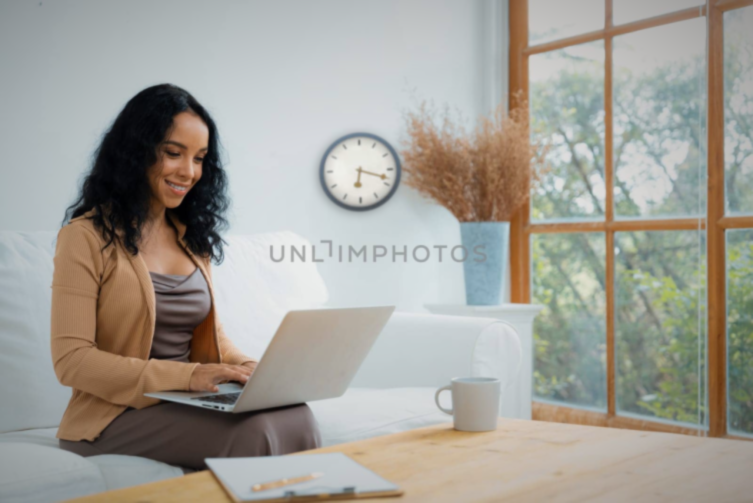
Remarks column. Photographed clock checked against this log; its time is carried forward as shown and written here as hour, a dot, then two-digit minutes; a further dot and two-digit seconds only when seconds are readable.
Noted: 6.18
